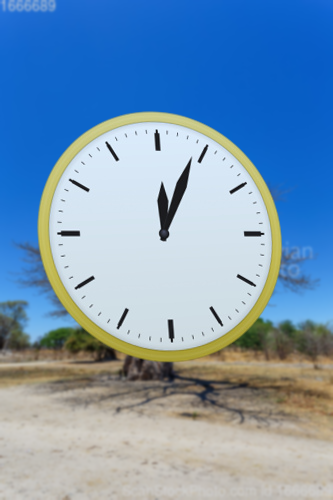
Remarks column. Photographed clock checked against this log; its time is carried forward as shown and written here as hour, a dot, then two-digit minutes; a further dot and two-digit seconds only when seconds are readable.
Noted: 12.04
